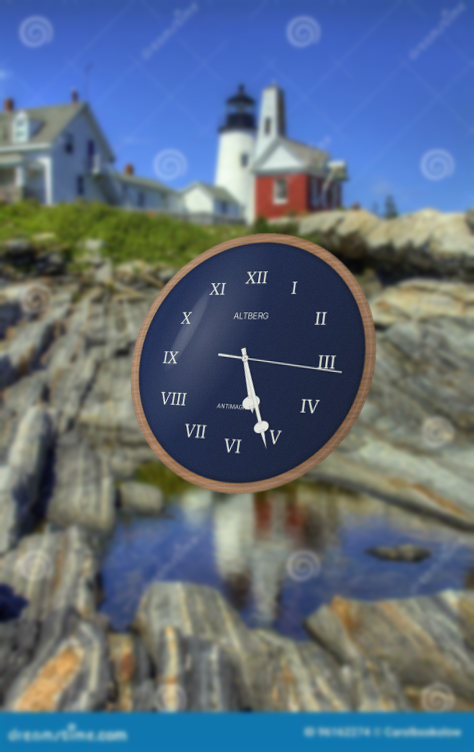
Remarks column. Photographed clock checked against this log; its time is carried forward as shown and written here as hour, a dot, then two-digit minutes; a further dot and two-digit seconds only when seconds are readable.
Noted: 5.26.16
